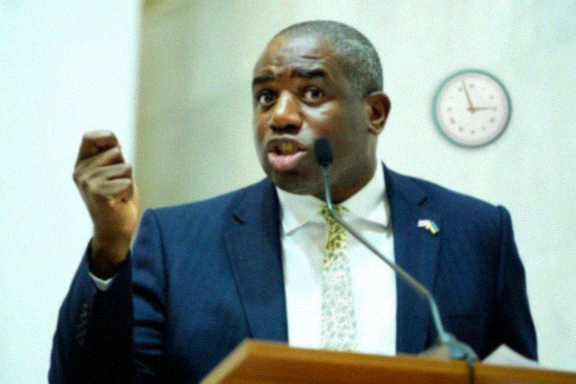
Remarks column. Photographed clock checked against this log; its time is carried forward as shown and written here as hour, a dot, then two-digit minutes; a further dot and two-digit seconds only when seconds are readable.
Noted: 2.57
